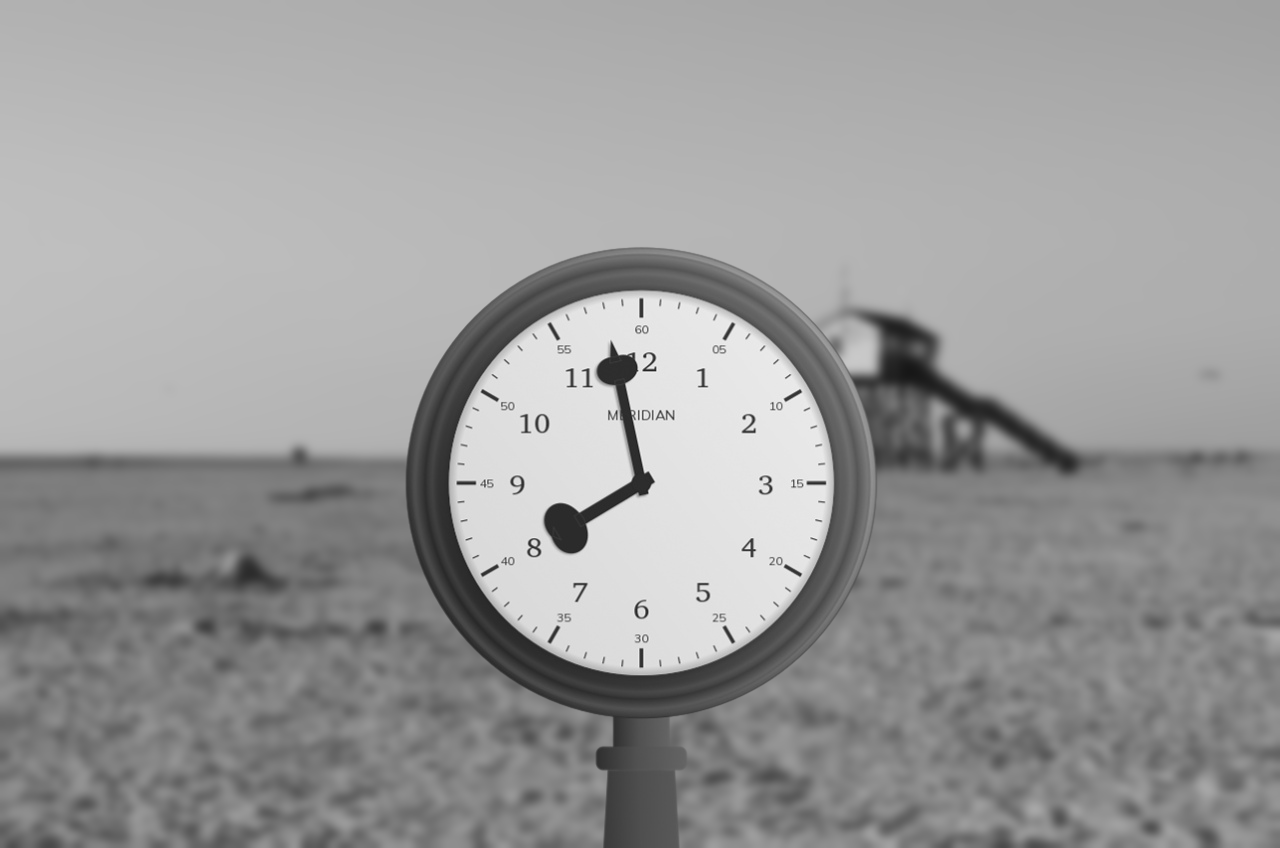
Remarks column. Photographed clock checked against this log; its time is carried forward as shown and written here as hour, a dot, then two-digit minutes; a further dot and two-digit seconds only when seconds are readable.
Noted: 7.58
